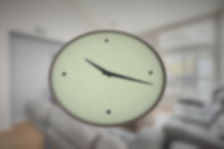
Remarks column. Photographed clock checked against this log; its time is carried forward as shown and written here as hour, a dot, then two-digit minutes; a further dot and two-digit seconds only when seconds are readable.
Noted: 10.18
